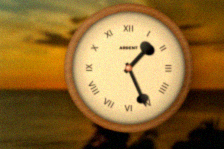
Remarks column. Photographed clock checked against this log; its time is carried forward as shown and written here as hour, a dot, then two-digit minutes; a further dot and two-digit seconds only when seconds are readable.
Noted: 1.26
